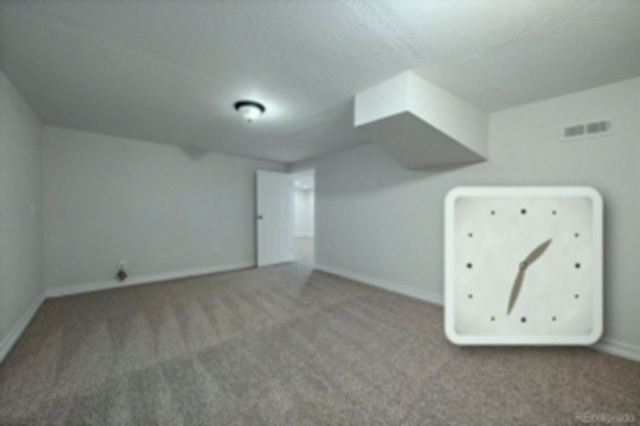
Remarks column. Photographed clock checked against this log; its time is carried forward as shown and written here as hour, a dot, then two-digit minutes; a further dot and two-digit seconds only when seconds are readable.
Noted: 1.33
